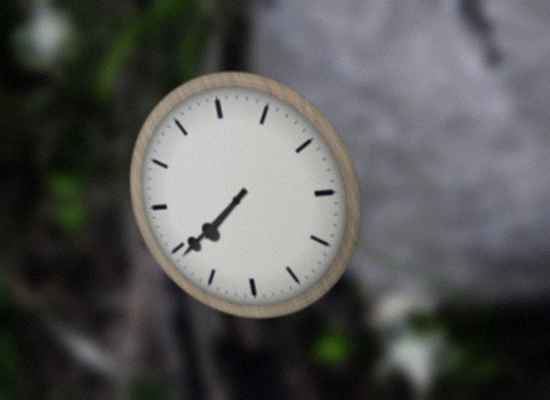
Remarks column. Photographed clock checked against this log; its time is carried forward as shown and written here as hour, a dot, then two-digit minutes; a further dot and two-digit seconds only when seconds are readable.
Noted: 7.39
